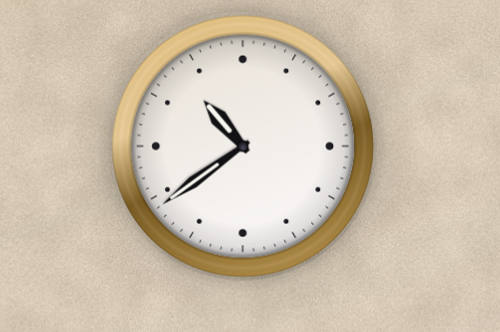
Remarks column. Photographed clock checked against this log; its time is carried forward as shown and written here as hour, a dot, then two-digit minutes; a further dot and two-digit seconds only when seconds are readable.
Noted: 10.39
